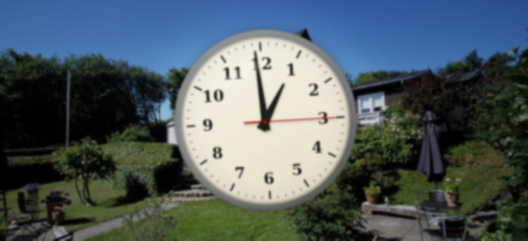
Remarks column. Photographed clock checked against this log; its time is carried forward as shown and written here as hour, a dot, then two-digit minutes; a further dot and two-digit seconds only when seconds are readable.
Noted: 12.59.15
